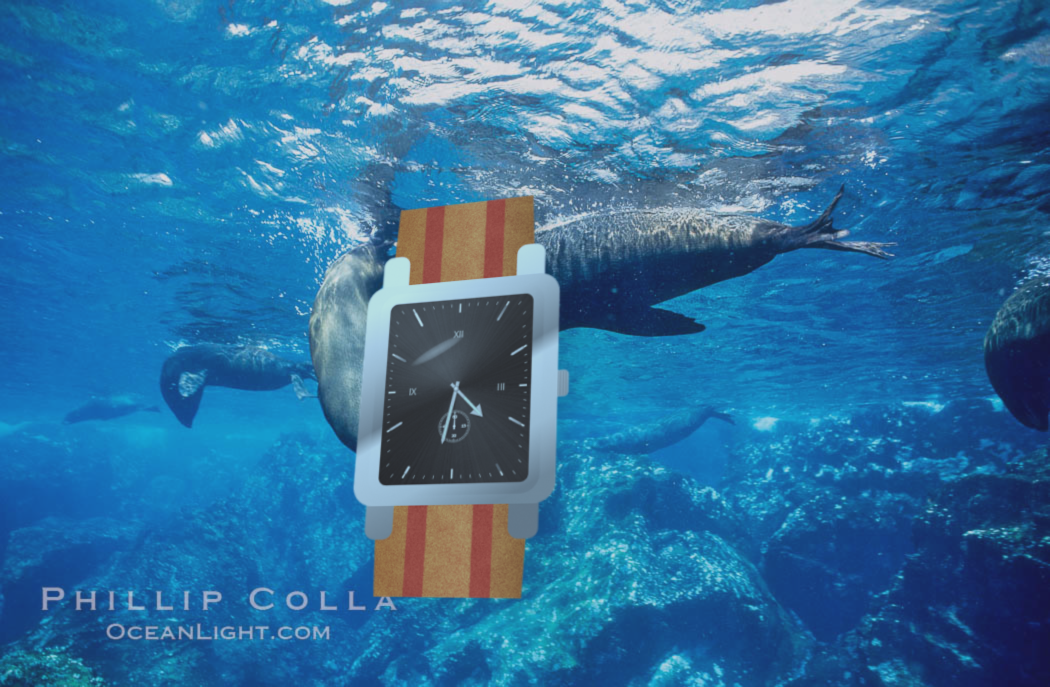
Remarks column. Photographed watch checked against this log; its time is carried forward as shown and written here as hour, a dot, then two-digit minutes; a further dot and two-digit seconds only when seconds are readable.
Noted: 4.32
